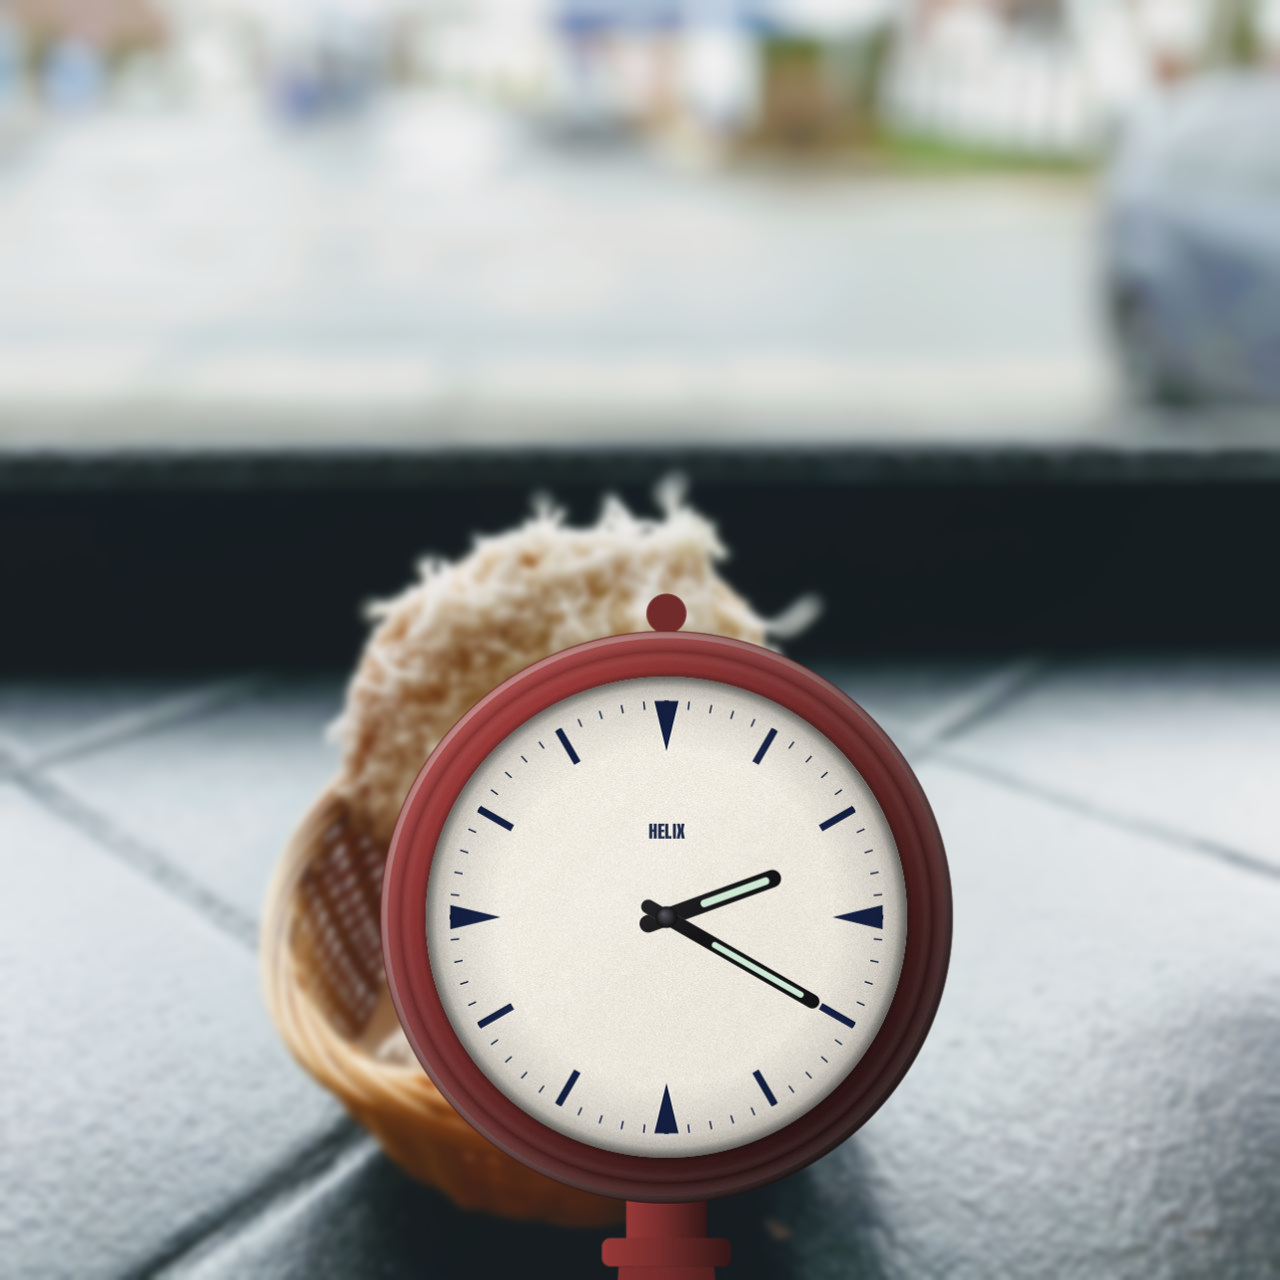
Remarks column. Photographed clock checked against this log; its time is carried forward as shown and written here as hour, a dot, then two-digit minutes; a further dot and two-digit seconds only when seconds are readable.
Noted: 2.20
